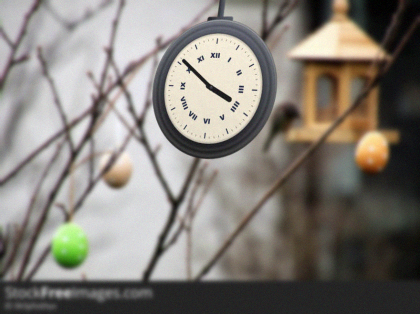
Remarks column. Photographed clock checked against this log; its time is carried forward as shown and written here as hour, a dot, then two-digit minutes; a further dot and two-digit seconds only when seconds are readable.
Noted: 3.51
